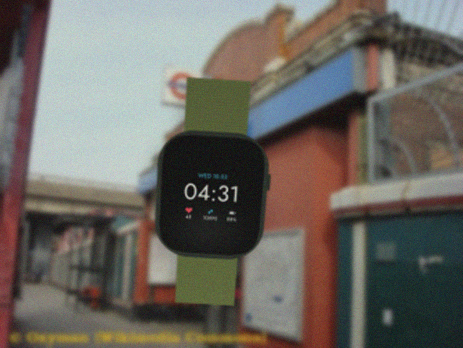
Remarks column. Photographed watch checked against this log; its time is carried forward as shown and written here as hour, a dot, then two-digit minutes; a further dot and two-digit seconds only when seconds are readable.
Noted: 4.31
